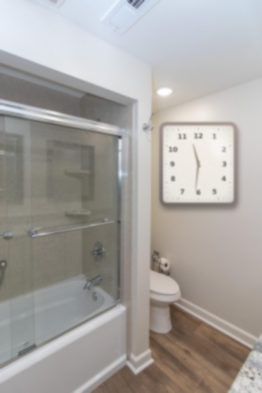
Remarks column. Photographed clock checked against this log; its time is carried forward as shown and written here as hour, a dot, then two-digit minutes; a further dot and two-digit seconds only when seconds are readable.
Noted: 11.31
